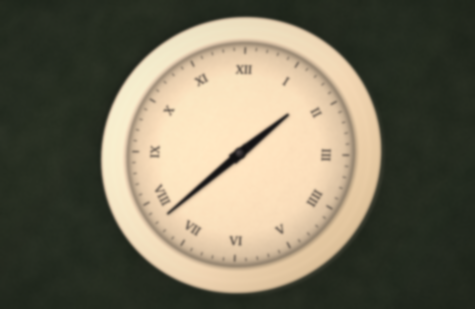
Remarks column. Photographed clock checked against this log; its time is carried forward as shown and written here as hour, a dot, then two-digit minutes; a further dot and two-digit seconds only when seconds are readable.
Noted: 1.38
